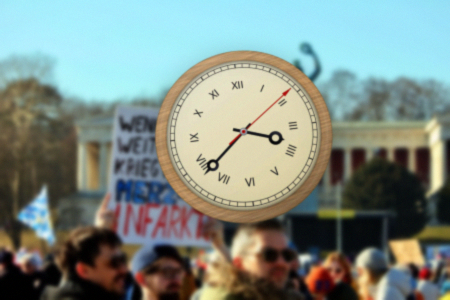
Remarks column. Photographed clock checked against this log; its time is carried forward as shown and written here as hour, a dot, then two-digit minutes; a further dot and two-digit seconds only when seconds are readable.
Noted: 3.38.09
